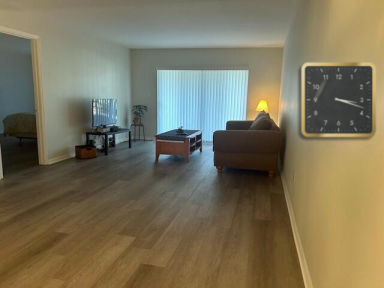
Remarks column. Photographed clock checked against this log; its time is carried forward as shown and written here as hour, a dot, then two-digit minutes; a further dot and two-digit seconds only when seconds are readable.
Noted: 3.18
